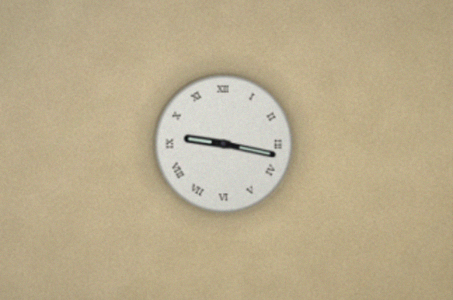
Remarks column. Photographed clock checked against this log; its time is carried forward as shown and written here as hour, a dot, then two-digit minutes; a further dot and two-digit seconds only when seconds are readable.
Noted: 9.17
